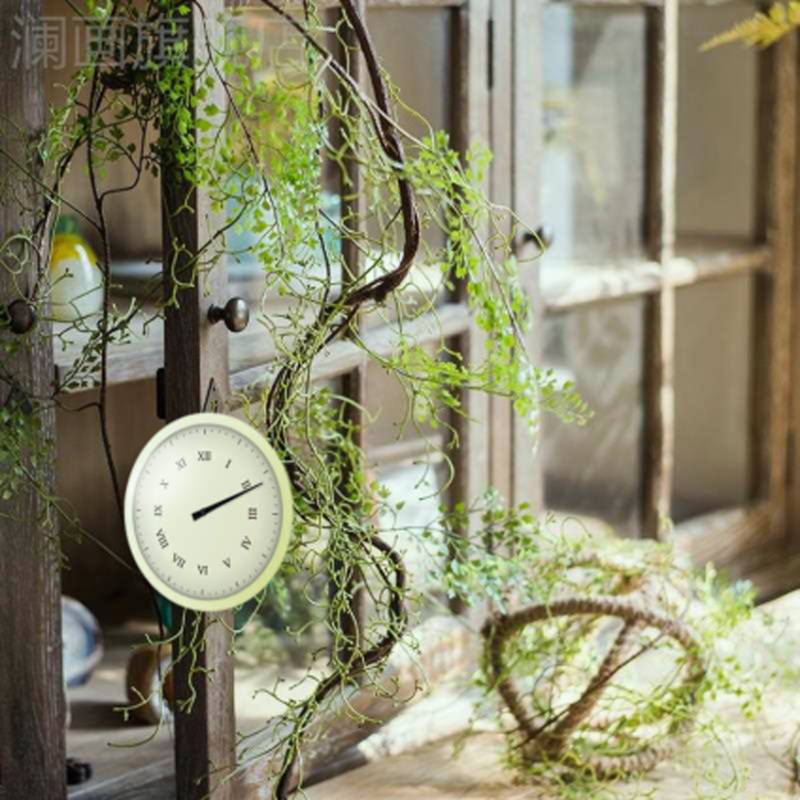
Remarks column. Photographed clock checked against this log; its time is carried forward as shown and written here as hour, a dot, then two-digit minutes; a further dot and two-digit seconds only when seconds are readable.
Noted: 2.11
